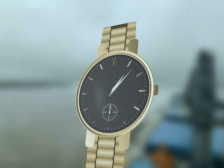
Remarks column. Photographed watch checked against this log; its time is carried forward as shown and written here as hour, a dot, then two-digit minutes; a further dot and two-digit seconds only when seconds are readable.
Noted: 1.07
